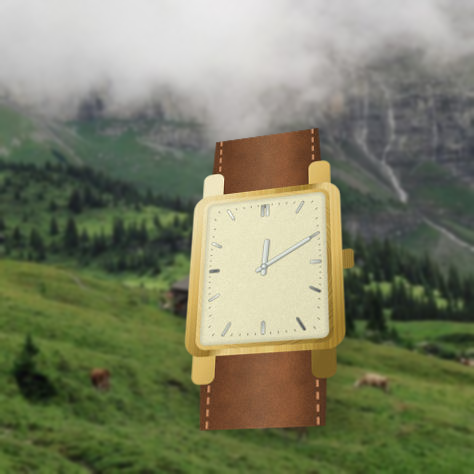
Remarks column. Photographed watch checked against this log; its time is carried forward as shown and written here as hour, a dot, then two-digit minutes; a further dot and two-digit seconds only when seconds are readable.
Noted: 12.10
